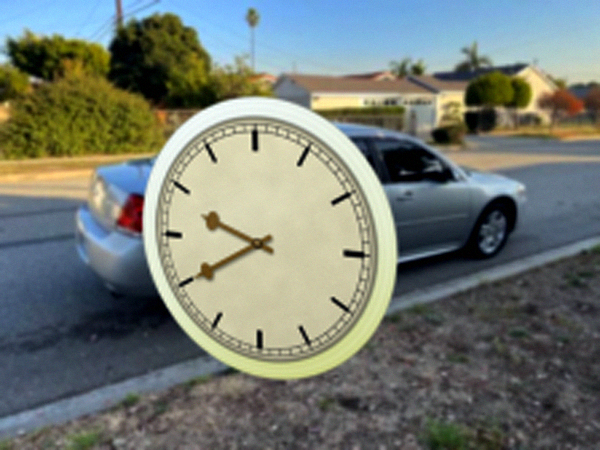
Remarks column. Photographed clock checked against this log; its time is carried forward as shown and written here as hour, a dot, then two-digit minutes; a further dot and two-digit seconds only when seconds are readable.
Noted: 9.40
